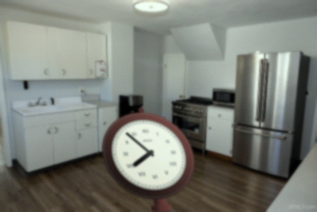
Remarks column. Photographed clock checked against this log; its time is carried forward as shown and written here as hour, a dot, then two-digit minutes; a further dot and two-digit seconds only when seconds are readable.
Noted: 7.53
